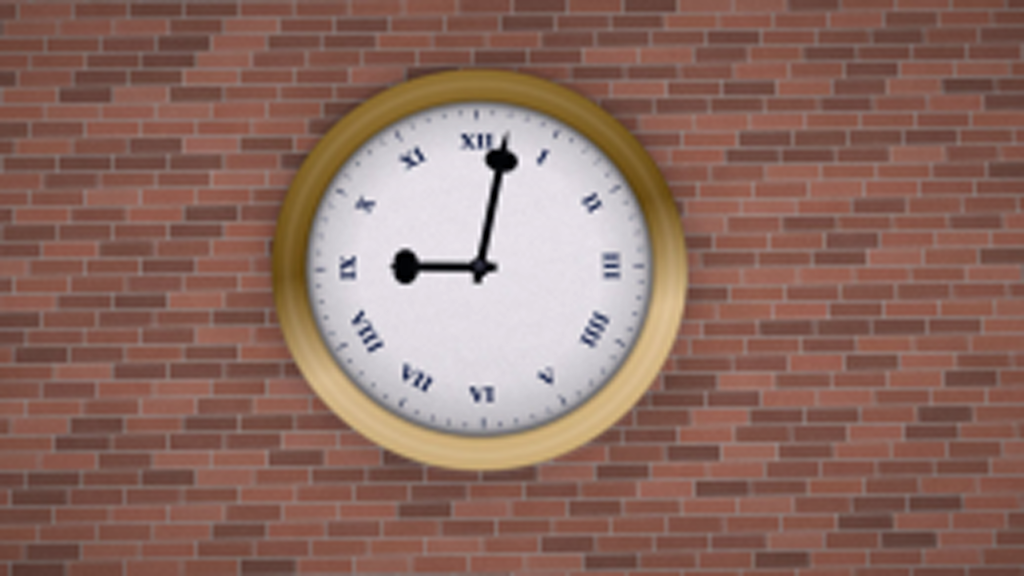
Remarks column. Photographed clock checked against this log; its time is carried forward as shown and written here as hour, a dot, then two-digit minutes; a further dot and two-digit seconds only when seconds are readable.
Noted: 9.02
